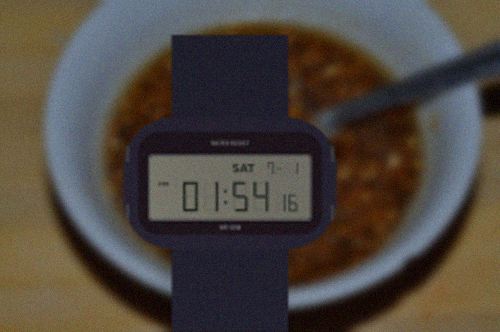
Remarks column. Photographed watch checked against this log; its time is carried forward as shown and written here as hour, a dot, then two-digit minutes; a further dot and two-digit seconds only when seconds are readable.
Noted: 1.54.16
